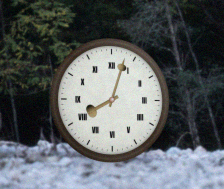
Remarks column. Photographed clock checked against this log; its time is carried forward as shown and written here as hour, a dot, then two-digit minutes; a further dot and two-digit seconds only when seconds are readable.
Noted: 8.03
